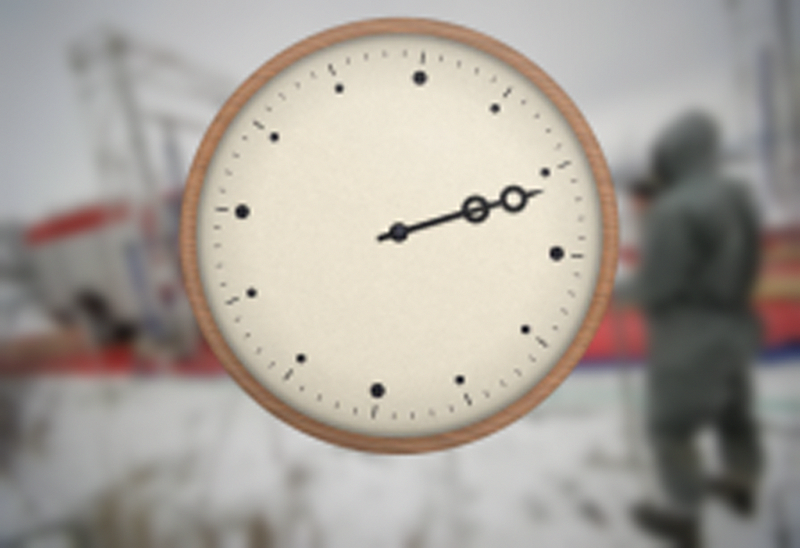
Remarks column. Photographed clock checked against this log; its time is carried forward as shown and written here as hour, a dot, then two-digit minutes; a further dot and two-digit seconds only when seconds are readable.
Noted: 2.11
